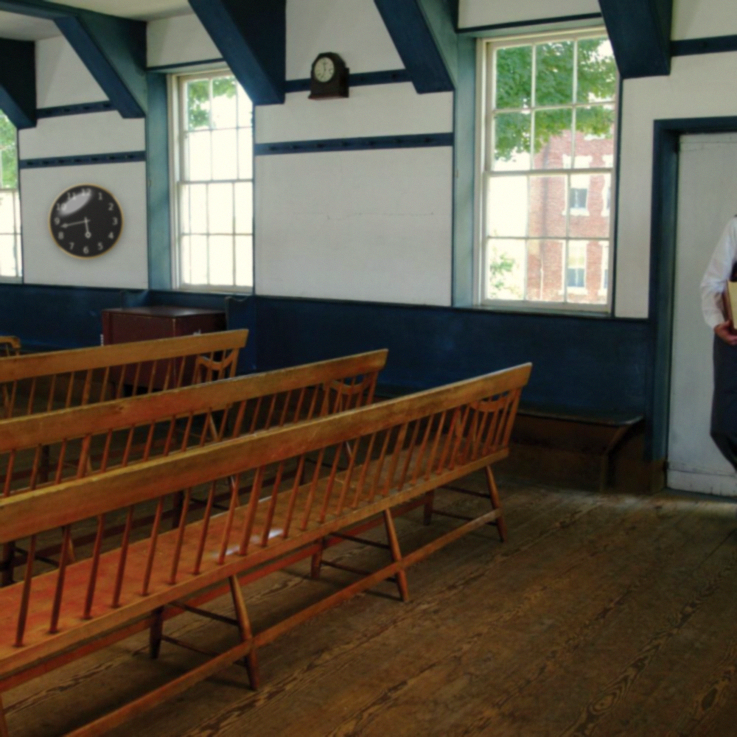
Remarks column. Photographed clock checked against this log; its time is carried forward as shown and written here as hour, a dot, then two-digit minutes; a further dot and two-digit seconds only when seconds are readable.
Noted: 5.43
